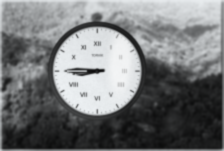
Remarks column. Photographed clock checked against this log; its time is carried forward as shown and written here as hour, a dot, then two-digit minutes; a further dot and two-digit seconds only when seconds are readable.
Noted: 8.45
